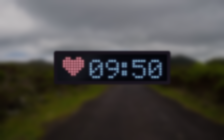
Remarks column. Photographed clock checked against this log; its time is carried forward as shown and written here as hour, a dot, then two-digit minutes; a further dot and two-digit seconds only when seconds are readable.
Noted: 9.50
